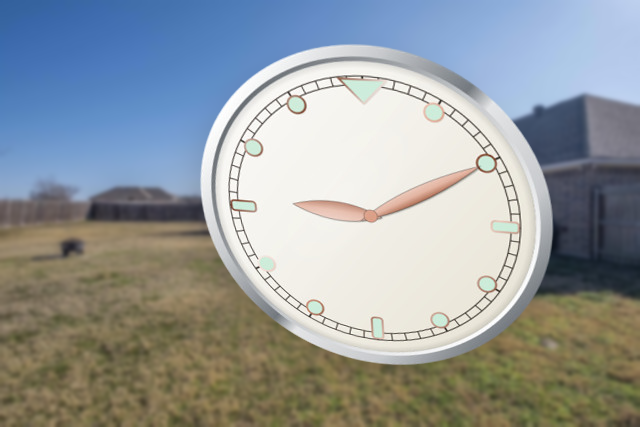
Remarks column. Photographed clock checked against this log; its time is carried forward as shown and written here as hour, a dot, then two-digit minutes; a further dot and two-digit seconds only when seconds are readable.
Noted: 9.10
